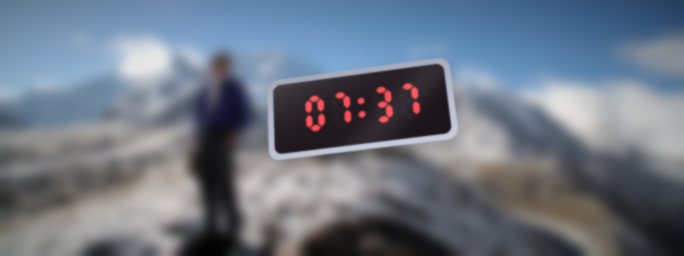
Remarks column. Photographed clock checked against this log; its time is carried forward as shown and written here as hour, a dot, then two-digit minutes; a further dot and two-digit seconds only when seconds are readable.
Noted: 7.37
